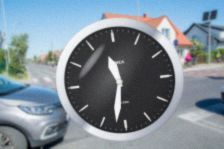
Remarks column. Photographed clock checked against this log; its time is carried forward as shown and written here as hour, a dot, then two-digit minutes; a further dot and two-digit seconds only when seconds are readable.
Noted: 11.32
